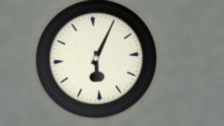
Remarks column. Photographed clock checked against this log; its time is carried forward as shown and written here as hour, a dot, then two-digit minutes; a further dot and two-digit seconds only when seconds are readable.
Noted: 6.05
